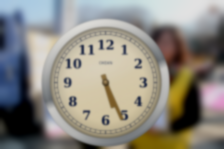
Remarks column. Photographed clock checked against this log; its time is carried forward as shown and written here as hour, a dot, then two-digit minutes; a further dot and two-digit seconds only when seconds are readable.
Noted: 5.26
